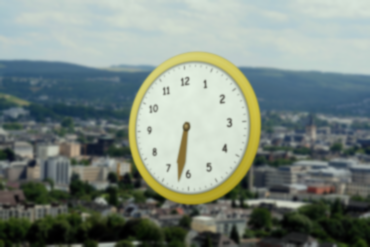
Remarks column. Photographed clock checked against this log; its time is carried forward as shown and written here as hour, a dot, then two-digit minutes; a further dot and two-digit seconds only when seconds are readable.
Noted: 6.32
